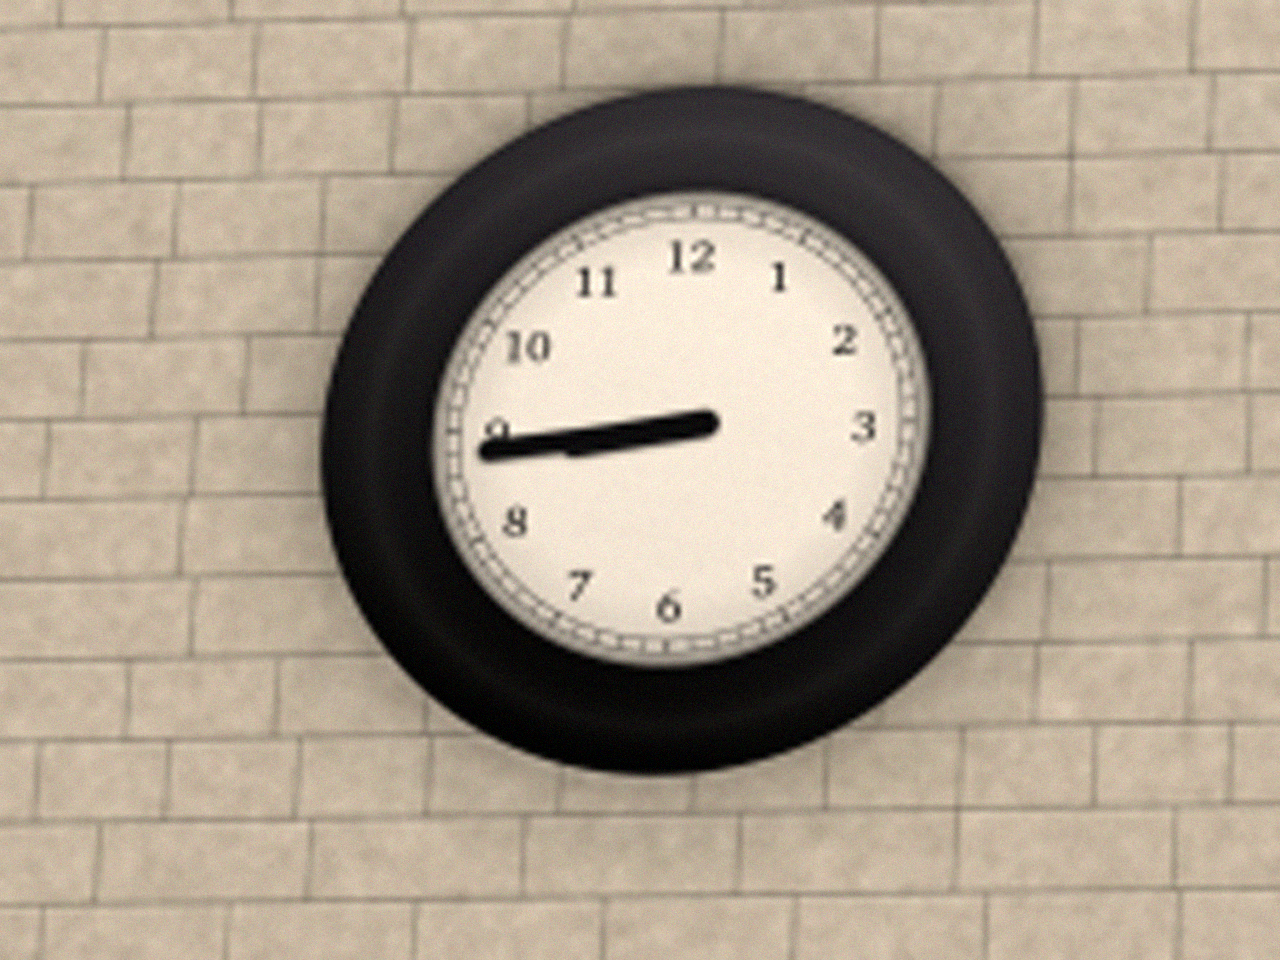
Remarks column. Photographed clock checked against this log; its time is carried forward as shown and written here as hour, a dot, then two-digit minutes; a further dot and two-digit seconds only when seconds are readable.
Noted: 8.44
